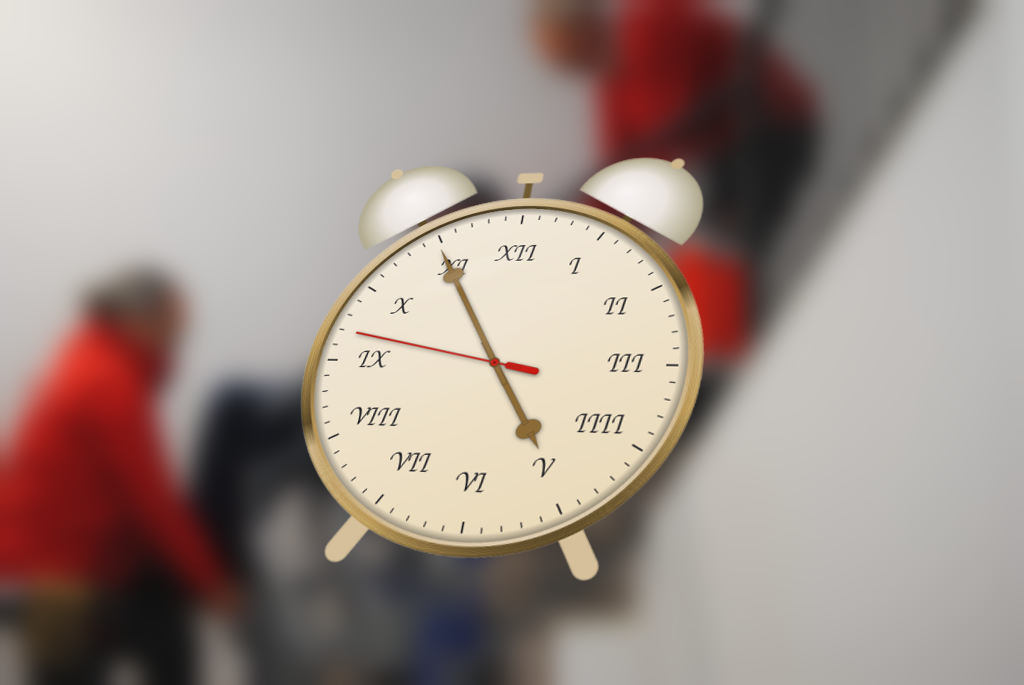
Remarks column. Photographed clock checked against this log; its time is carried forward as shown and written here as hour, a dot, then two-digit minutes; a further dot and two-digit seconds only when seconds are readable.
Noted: 4.54.47
